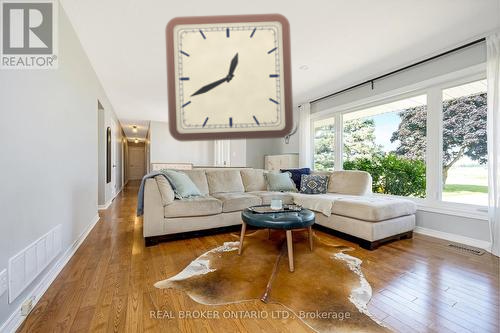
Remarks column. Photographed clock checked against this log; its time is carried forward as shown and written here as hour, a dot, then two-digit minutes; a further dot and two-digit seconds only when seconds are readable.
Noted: 12.41
